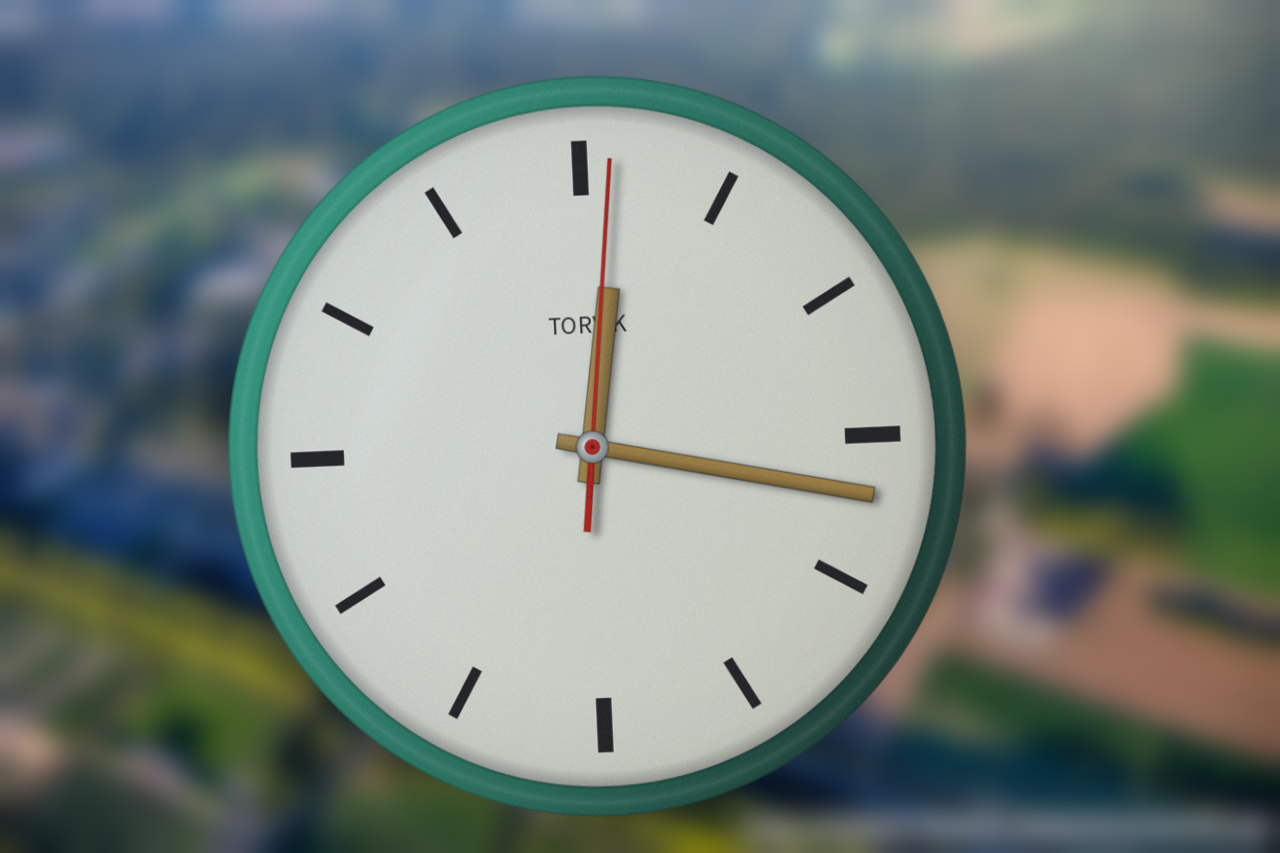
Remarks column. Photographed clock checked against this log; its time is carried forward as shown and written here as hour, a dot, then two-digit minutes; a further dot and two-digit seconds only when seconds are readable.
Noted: 12.17.01
